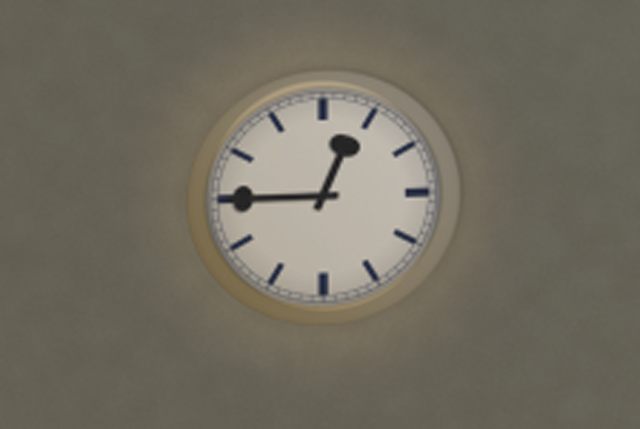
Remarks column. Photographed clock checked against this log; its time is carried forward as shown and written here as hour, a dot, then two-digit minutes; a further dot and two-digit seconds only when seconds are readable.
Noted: 12.45
